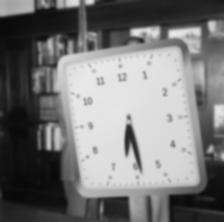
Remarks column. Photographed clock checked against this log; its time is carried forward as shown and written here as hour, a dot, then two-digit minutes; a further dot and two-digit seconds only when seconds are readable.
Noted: 6.29
